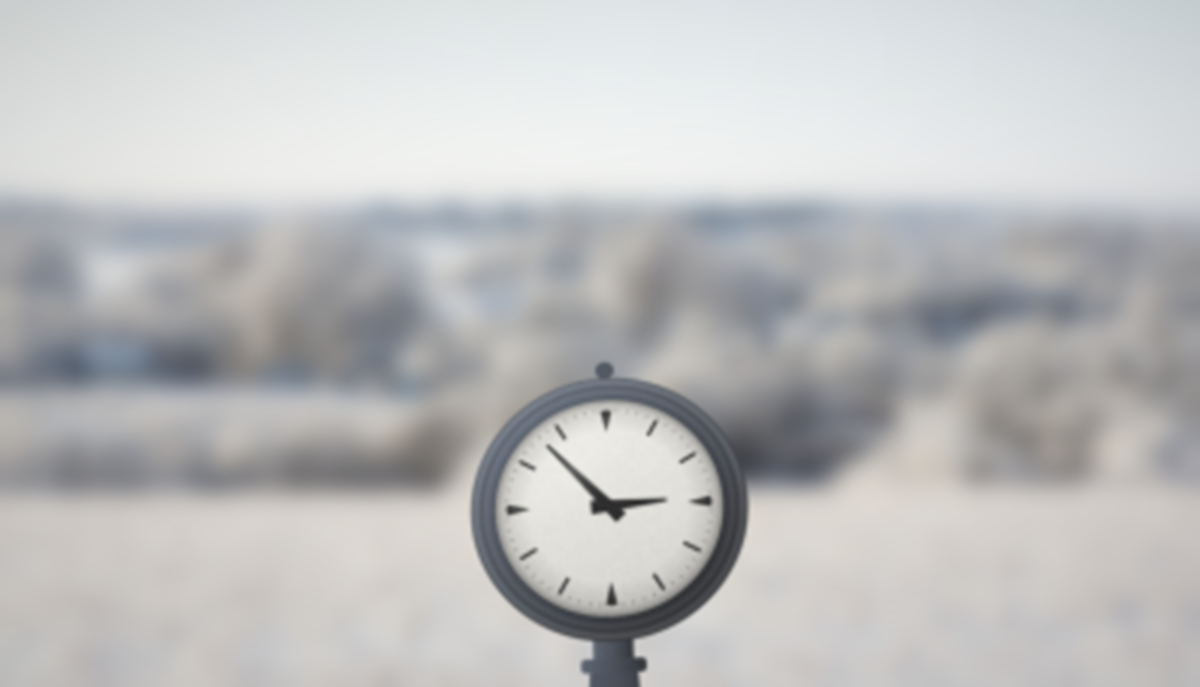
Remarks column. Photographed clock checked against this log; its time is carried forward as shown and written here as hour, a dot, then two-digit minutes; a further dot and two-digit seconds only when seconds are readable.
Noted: 2.53
